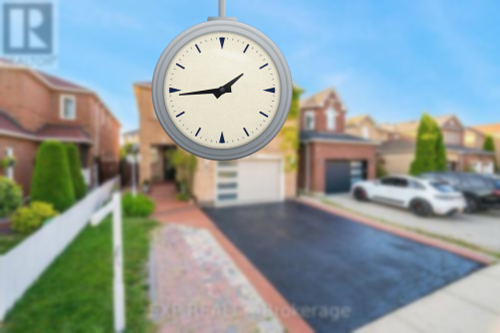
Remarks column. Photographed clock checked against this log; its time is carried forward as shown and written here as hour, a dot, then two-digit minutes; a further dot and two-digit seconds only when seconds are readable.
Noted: 1.44
